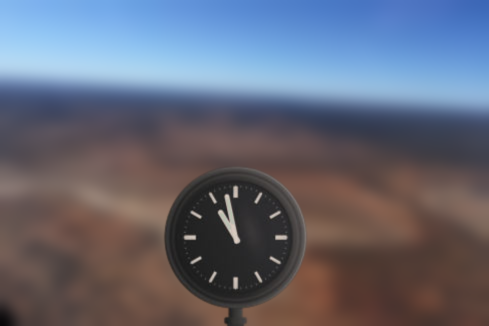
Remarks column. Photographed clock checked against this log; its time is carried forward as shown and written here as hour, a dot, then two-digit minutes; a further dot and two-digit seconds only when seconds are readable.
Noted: 10.58
